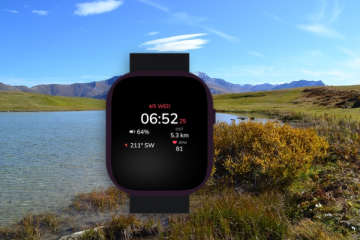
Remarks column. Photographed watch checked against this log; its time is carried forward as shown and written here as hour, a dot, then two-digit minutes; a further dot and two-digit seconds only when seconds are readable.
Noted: 6.52
